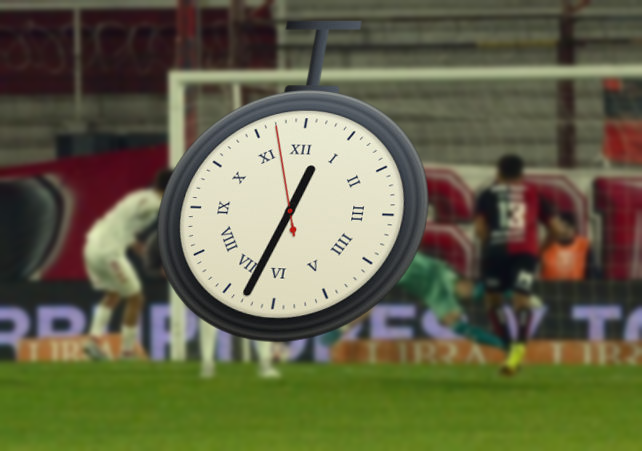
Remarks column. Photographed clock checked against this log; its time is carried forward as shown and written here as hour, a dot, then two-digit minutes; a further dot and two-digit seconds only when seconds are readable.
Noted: 12.32.57
